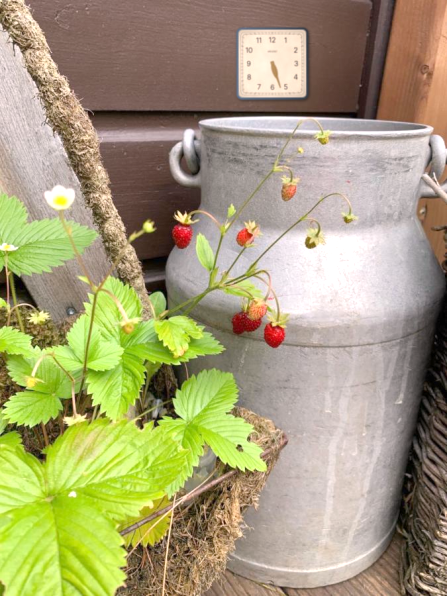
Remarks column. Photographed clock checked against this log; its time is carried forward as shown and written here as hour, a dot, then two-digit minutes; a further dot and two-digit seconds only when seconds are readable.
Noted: 5.27
